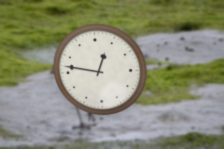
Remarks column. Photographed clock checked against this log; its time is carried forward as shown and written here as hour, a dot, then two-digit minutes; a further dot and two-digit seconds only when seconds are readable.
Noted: 12.47
